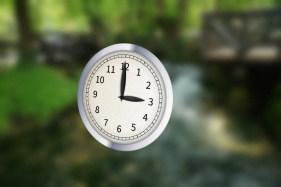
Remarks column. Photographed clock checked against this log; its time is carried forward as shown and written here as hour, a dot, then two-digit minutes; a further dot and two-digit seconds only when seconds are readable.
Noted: 3.00
